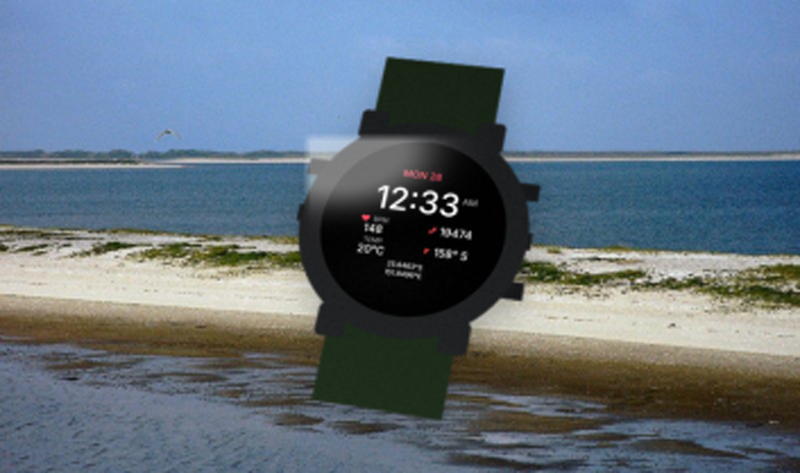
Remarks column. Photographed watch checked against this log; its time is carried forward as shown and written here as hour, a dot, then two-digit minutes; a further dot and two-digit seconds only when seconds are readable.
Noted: 12.33
